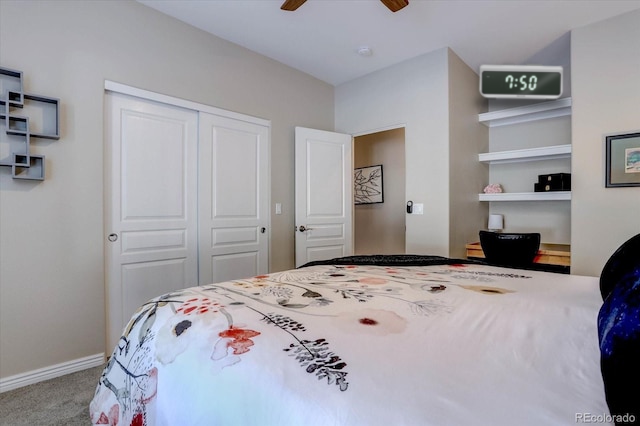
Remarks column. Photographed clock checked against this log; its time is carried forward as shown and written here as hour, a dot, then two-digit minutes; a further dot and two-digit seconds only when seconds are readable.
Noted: 7.50
